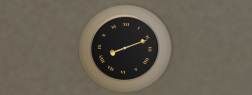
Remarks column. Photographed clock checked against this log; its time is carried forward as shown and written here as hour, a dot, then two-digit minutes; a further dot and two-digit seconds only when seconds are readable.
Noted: 8.11
